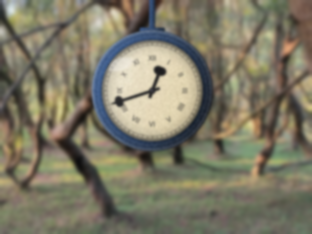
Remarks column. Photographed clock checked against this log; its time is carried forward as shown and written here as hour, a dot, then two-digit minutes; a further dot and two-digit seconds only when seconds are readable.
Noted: 12.42
